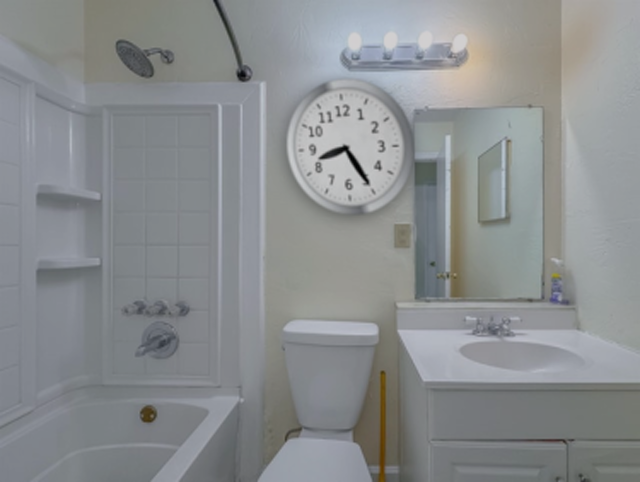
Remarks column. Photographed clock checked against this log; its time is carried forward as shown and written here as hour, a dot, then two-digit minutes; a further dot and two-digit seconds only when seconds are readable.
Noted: 8.25
